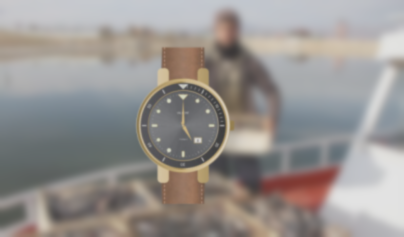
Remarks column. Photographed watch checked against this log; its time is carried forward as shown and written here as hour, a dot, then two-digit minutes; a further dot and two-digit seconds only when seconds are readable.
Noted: 5.00
